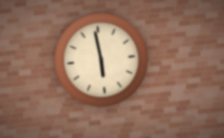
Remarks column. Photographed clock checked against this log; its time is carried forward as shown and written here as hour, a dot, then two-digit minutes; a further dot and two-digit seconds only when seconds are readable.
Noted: 5.59
